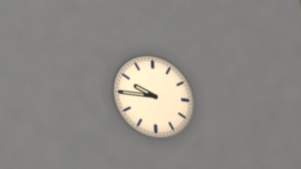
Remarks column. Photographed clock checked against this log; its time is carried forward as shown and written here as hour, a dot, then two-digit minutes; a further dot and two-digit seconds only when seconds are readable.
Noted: 9.45
